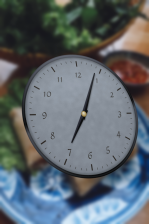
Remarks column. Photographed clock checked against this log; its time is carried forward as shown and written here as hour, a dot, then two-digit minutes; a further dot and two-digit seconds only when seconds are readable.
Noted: 7.04
